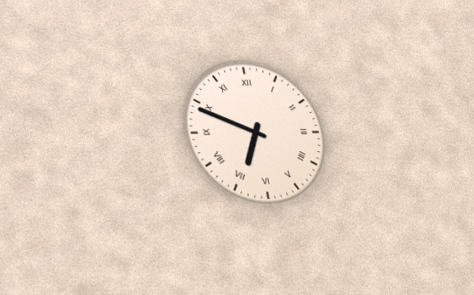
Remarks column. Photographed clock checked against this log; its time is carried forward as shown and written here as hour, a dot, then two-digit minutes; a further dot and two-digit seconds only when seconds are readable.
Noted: 6.49
